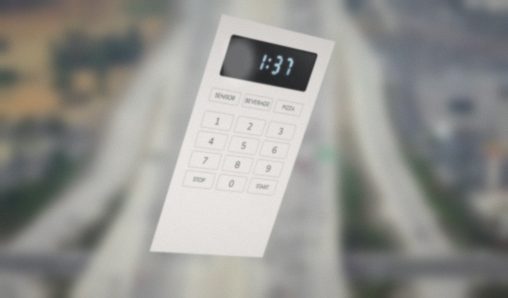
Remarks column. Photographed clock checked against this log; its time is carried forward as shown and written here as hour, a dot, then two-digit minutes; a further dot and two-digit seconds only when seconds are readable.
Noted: 1.37
